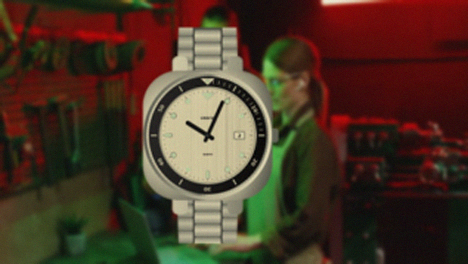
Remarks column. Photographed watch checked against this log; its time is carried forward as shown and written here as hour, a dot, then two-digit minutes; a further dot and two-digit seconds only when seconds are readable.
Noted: 10.04
